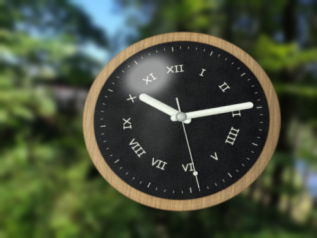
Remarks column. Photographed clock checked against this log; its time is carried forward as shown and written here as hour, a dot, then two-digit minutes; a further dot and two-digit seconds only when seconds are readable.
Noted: 10.14.29
